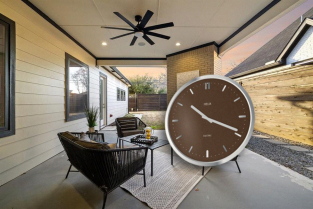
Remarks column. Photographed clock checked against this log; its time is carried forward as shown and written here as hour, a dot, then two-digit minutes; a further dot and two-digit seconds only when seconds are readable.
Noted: 10.19
